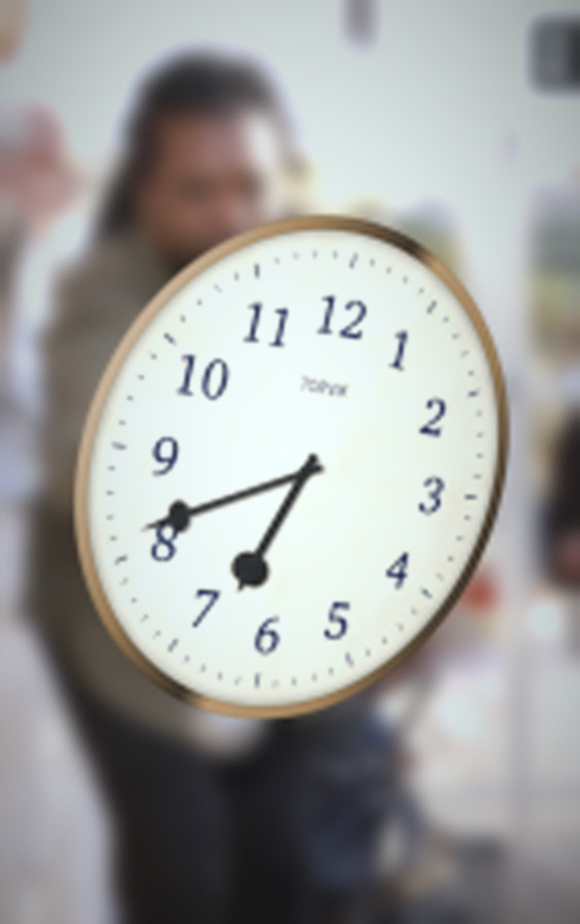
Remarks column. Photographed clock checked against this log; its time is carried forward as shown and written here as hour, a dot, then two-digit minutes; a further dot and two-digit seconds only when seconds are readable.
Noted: 6.41
